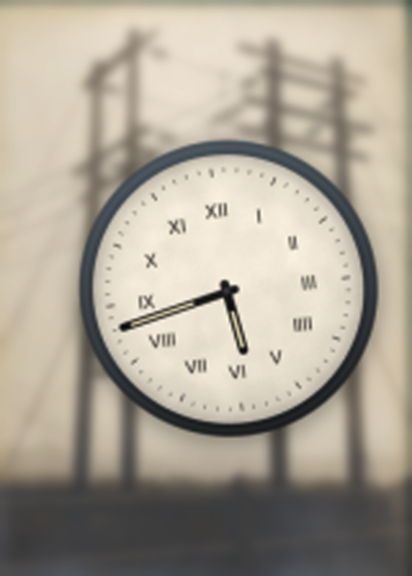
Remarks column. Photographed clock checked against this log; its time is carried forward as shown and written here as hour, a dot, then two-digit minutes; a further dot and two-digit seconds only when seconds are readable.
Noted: 5.43
